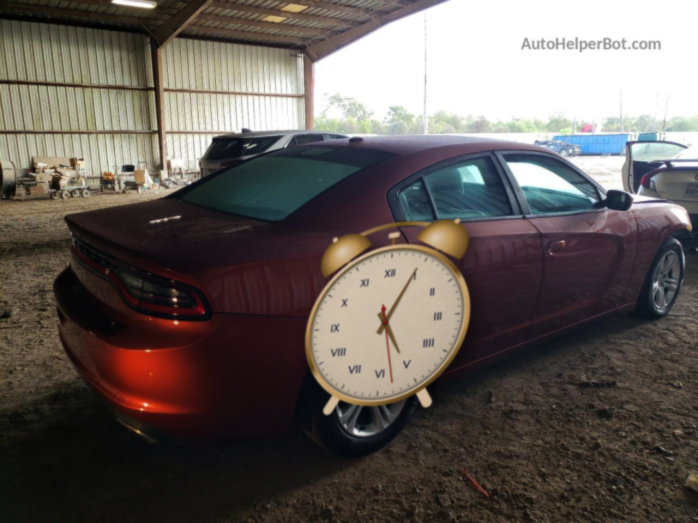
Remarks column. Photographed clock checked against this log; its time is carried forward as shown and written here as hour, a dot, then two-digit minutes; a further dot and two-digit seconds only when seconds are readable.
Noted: 5.04.28
